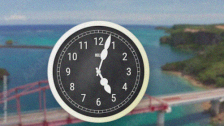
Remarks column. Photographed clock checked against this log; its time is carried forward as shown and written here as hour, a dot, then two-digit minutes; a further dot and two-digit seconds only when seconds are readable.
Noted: 5.03
